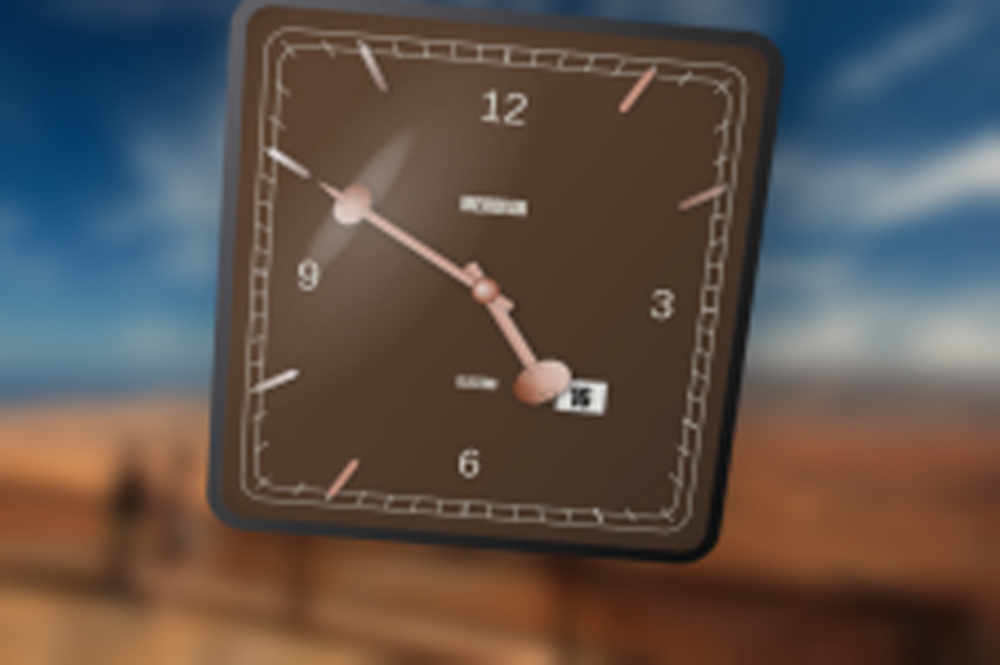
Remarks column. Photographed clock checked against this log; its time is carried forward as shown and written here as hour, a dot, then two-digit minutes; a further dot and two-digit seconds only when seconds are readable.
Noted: 4.50
